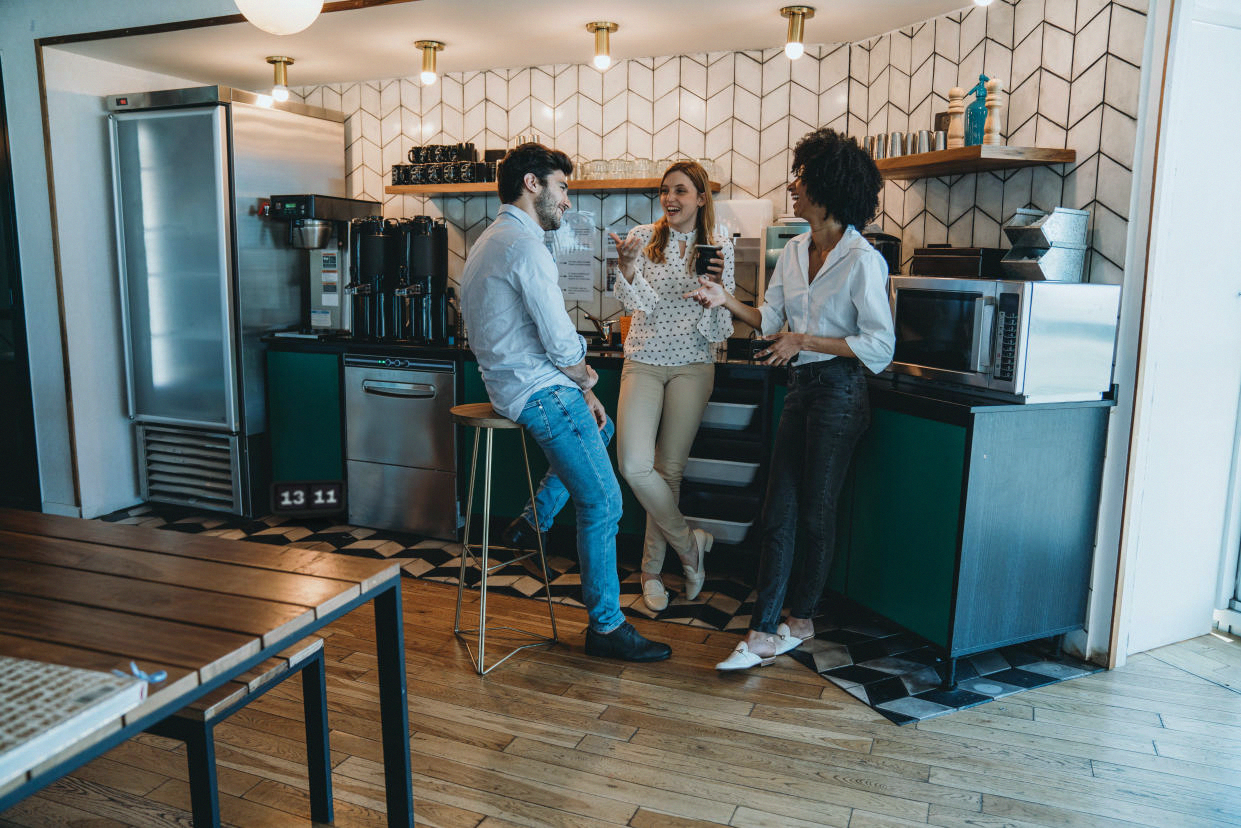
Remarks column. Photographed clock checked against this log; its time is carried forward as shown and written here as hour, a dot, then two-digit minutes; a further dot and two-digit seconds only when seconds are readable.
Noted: 13.11
